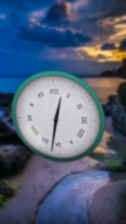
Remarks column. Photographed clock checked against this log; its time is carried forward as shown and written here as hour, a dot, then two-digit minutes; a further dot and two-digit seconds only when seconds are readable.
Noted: 12.32
